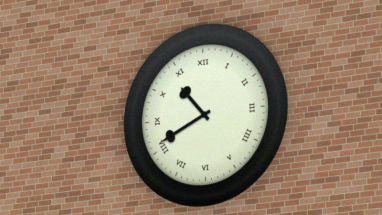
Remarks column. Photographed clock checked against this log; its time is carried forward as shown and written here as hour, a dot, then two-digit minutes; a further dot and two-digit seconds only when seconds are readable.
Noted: 10.41
